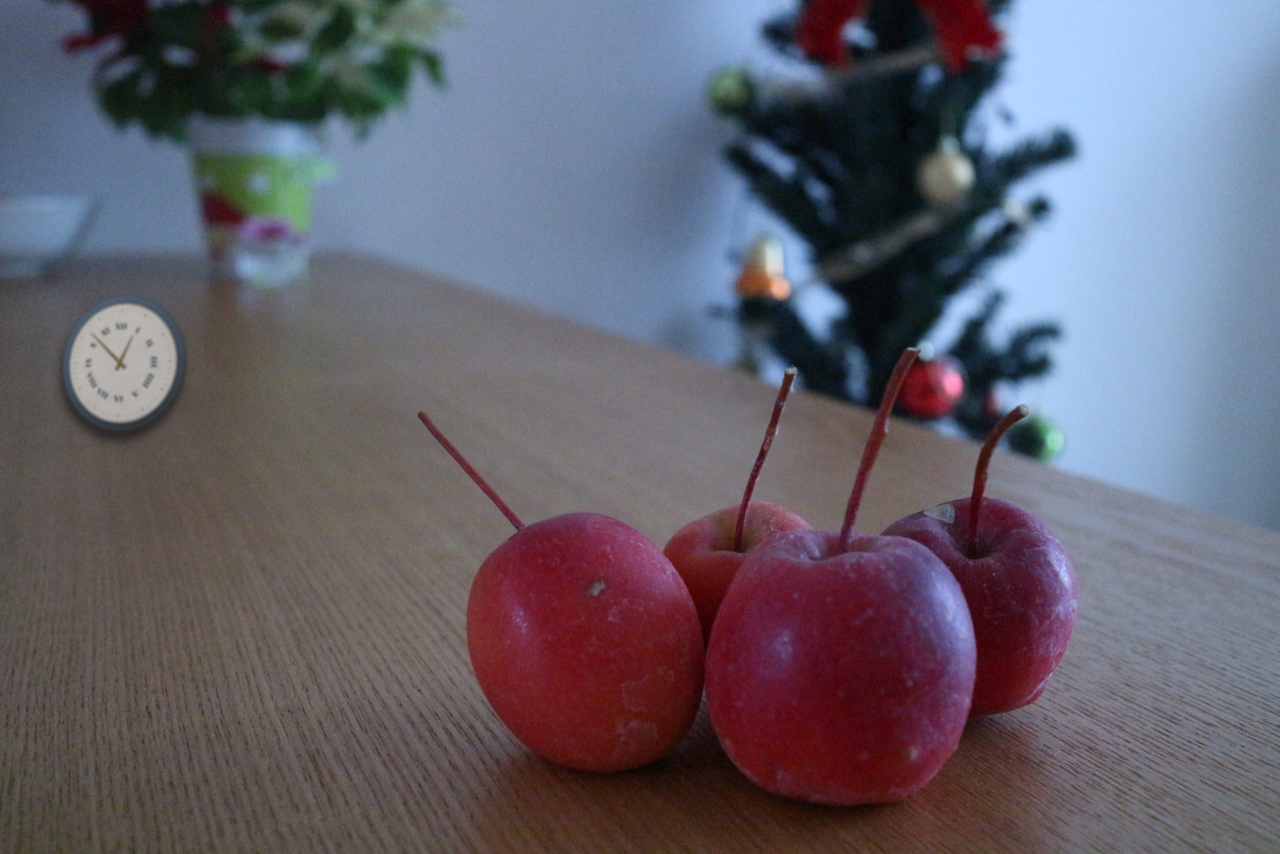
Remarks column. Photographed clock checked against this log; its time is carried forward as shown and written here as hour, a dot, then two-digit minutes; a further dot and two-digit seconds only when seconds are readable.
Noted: 12.52
